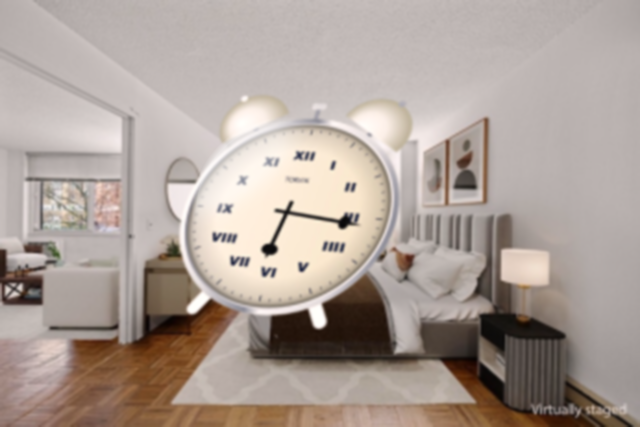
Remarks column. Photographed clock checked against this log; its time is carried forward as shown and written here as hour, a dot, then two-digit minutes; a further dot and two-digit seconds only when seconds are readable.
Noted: 6.16
